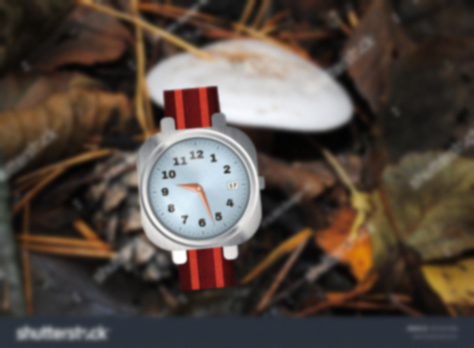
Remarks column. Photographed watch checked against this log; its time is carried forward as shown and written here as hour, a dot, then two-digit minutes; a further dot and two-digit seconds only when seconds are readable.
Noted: 9.27
